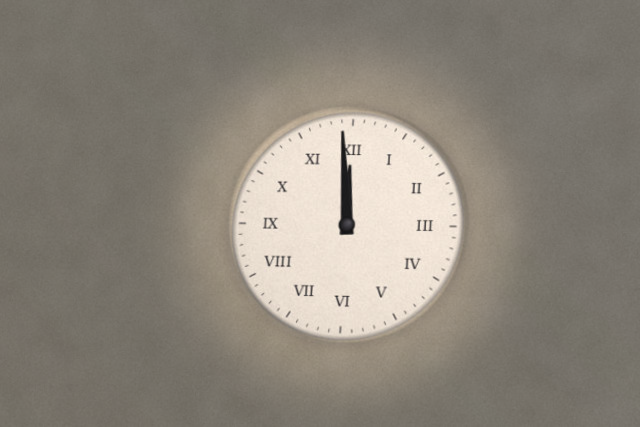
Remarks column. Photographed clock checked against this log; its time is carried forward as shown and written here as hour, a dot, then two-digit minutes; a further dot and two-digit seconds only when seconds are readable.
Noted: 11.59
